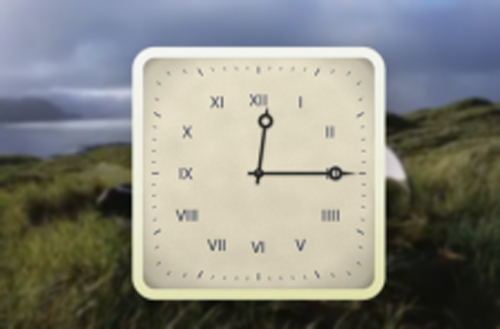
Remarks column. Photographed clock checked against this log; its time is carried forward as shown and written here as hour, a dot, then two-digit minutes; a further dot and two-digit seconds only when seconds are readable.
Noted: 12.15
